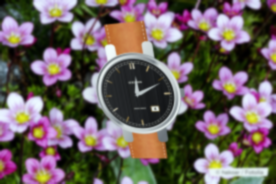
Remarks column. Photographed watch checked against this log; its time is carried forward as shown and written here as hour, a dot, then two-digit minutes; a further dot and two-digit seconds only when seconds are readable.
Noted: 12.11
